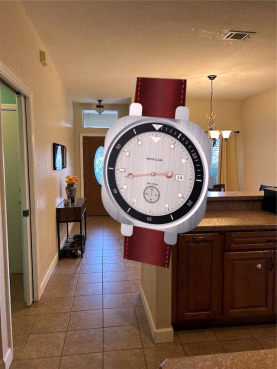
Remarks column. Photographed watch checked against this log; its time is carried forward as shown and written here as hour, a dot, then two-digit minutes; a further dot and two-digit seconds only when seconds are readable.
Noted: 2.43
